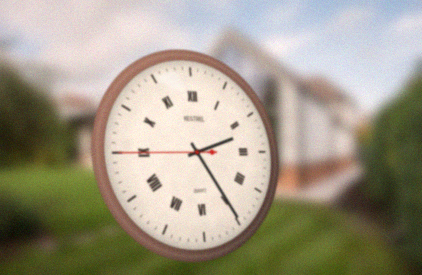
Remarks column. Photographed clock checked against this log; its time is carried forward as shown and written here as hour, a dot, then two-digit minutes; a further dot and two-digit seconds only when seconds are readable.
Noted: 2.24.45
